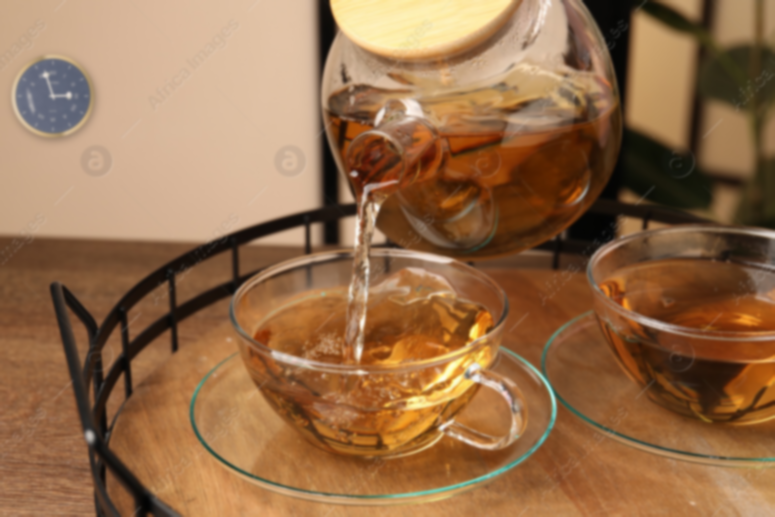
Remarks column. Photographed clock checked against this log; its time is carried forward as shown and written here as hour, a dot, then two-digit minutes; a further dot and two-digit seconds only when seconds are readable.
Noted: 2.57
